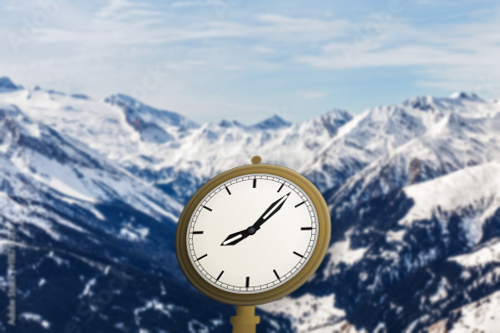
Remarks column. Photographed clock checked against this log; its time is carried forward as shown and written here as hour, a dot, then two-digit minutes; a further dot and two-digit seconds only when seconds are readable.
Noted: 8.07
